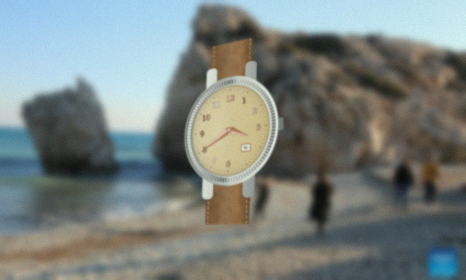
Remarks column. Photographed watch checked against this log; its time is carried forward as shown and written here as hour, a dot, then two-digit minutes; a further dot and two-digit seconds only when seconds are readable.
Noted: 3.40
